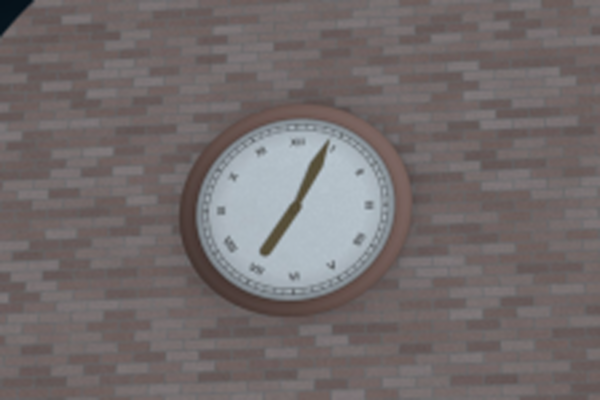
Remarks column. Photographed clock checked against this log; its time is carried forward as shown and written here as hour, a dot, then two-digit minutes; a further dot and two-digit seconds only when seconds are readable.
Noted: 7.04
